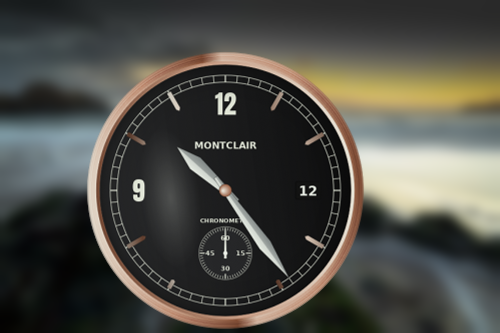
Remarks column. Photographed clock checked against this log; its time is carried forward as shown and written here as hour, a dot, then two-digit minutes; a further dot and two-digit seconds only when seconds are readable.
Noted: 10.24
